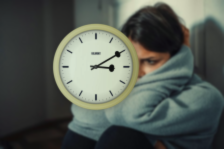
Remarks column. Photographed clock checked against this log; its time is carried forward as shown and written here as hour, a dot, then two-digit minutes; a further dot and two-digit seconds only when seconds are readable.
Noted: 3.10
